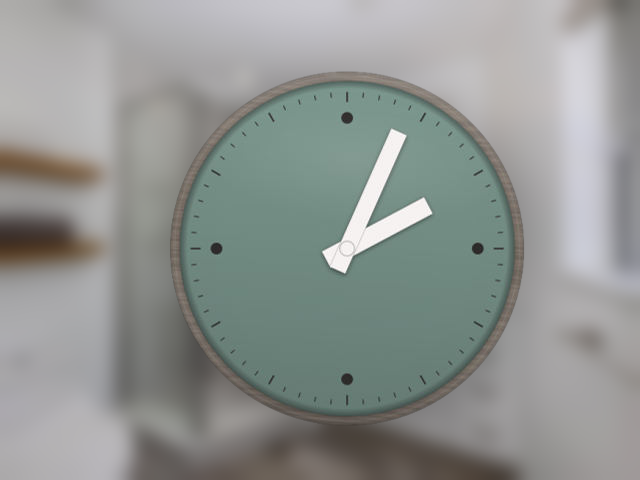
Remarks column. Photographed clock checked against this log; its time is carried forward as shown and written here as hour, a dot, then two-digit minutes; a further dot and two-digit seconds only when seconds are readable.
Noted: 2.04
